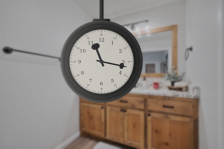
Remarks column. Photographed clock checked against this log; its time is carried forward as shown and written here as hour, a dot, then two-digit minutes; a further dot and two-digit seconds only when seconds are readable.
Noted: 11.17
